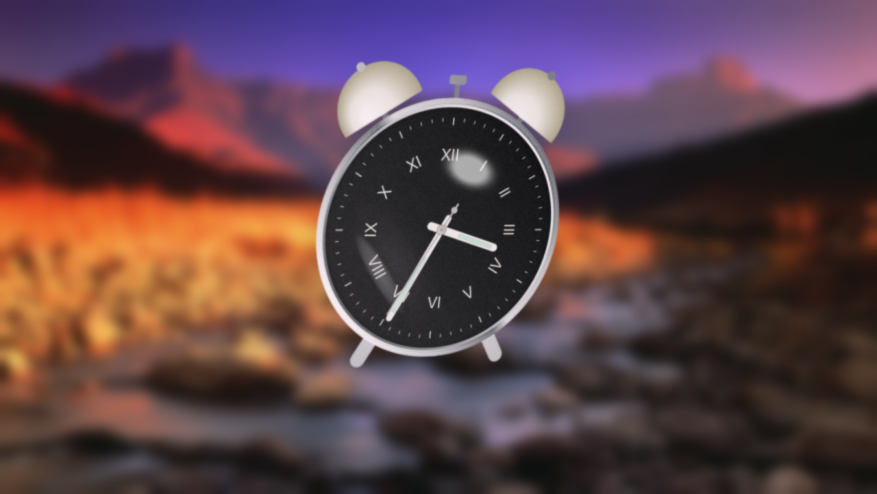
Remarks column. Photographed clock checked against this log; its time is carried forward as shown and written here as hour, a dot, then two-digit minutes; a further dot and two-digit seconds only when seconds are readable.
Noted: 3.34.35
